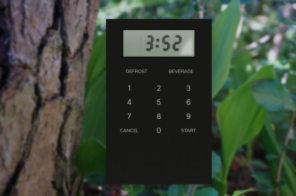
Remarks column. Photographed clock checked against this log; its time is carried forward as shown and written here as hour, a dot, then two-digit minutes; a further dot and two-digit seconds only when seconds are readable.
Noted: 3.52
